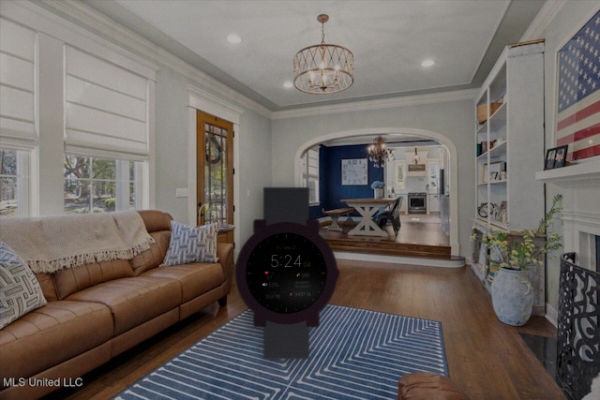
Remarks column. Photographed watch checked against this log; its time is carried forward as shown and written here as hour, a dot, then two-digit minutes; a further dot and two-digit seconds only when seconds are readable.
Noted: 5.24
